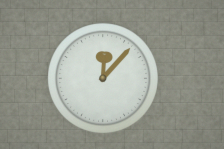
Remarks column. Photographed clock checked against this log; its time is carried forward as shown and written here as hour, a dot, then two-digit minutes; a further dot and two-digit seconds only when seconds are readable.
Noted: 12.07
